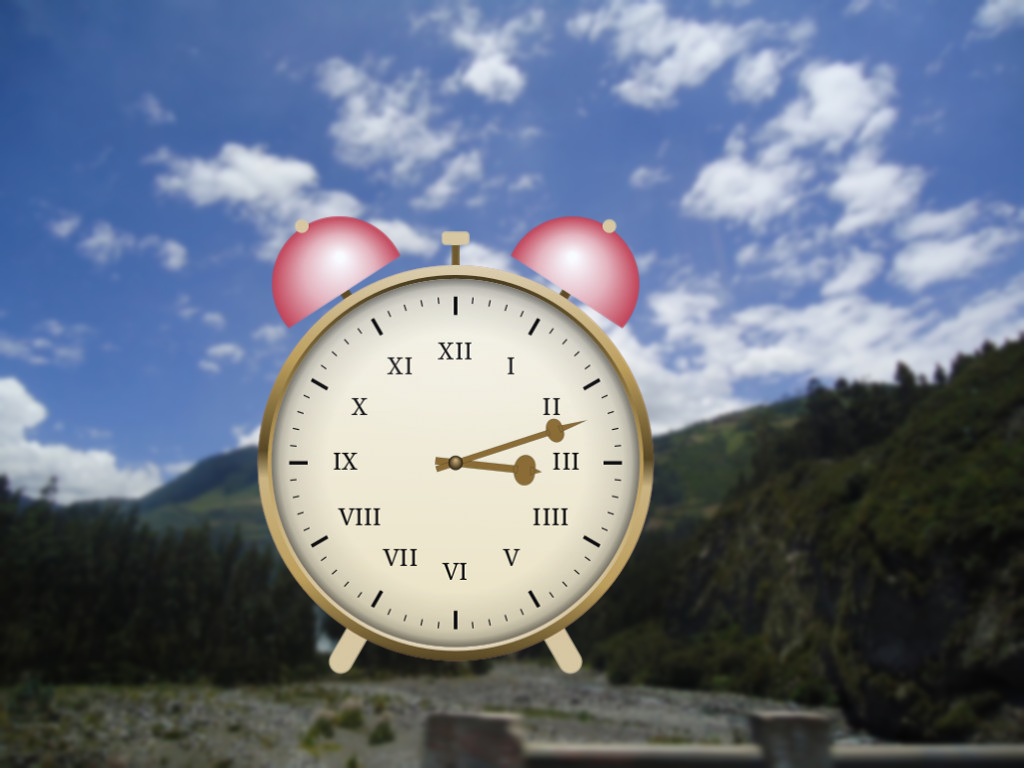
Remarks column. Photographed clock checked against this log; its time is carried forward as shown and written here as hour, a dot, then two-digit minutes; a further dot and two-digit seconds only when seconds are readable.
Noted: 3.12
